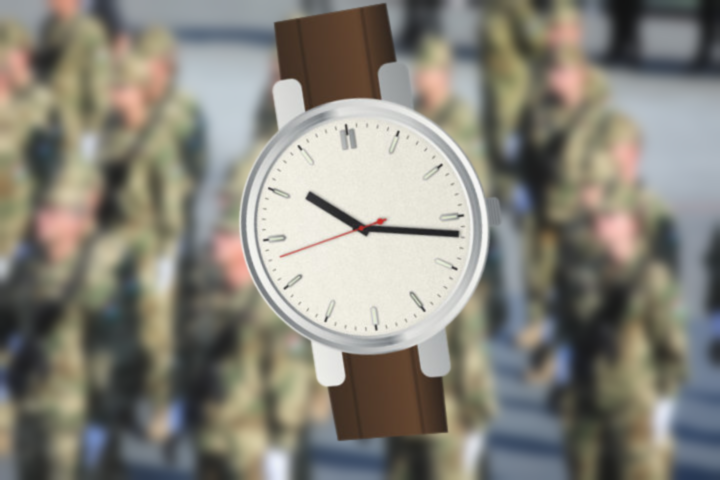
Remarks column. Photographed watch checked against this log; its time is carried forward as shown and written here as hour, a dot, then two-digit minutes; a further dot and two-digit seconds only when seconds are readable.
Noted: 10.16.43
